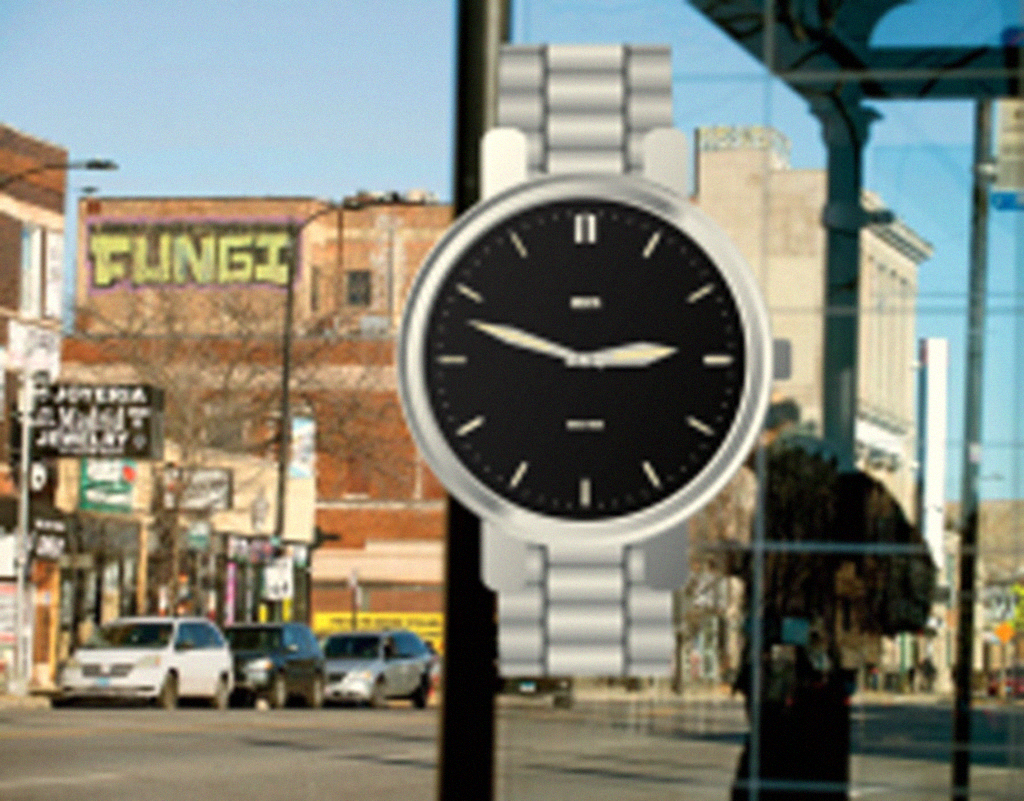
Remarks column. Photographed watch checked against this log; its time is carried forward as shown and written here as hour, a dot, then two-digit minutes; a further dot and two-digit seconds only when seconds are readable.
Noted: 2.48
